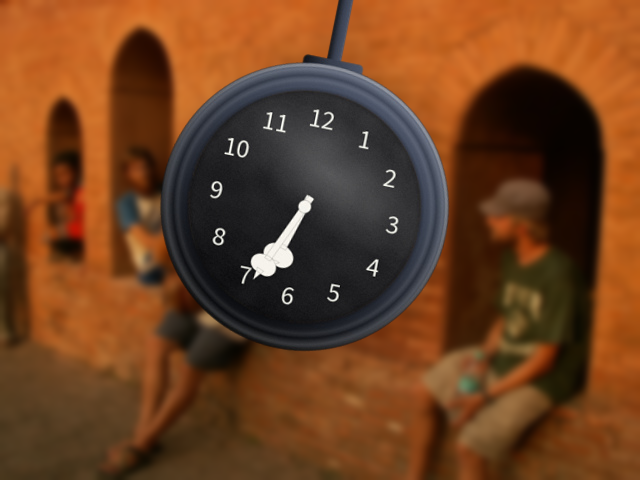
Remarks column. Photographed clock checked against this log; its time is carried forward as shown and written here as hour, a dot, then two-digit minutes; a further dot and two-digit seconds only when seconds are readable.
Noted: 6.34
